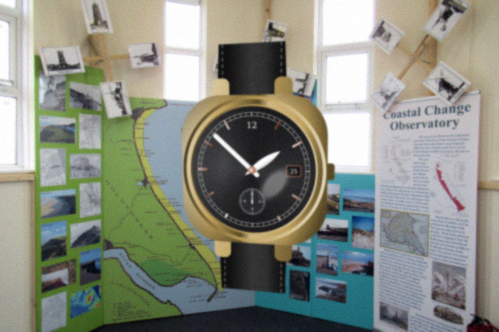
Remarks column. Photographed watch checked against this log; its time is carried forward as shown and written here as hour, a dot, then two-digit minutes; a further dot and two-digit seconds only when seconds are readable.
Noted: 1.52
